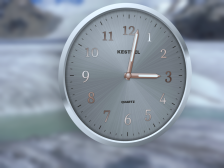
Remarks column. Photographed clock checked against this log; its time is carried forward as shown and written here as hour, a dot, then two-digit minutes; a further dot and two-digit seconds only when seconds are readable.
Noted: 3.02
